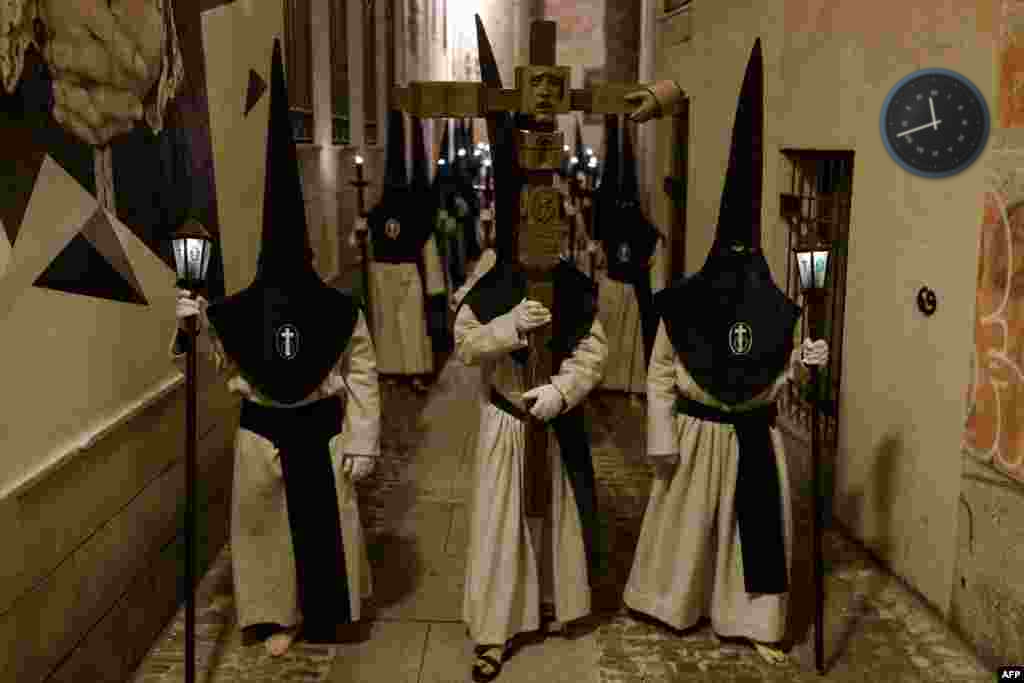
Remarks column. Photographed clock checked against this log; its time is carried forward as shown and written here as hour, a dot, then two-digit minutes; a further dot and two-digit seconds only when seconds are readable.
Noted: 11.42
